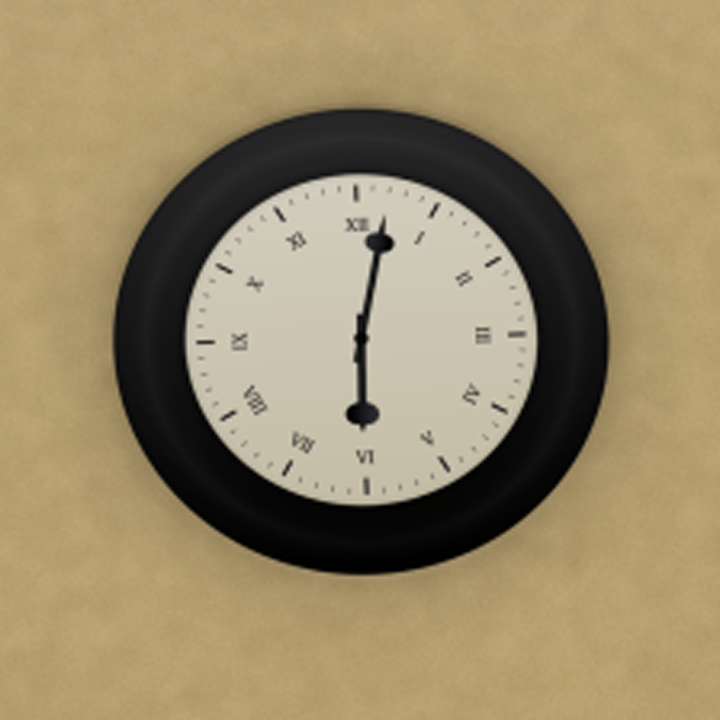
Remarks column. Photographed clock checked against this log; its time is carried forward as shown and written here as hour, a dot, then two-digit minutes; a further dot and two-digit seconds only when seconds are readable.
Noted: 6.02
